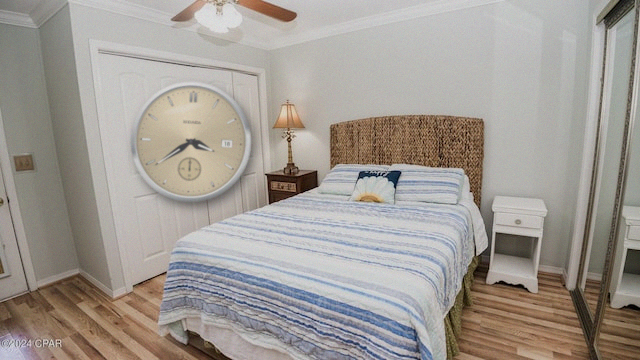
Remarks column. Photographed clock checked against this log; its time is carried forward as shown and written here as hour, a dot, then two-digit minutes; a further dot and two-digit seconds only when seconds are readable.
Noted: 3.39
